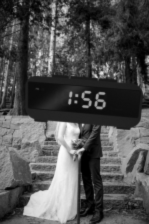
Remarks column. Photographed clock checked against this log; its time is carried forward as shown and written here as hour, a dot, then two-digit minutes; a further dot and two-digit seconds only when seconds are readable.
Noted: 1.56
